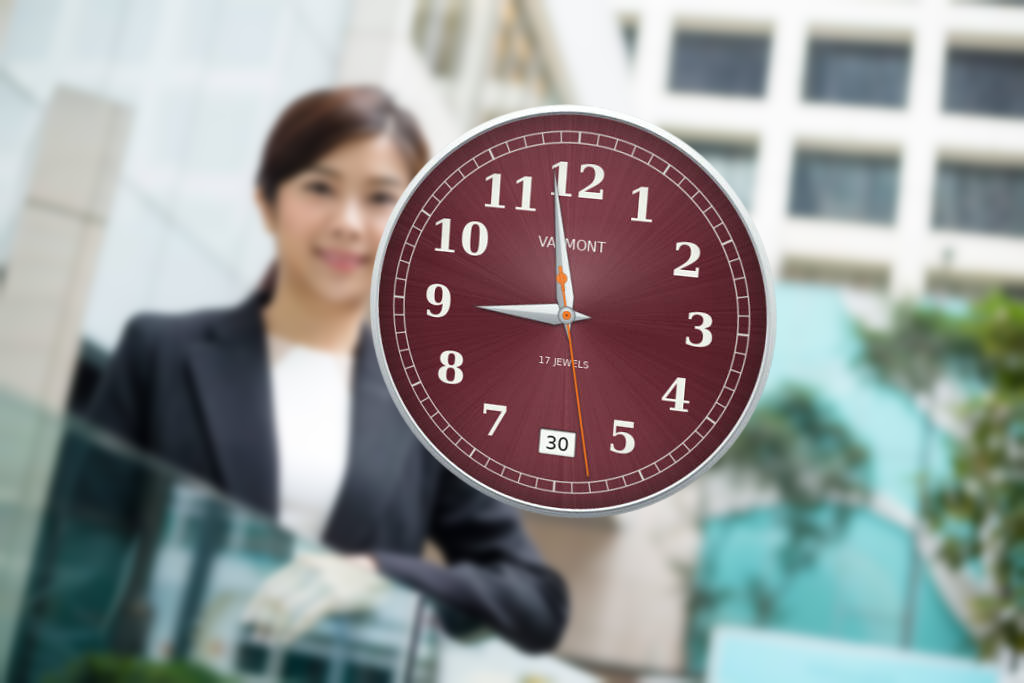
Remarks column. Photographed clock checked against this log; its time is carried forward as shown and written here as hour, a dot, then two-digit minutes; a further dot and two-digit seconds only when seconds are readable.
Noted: 8.58.28
